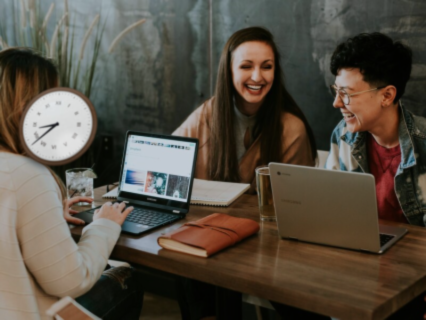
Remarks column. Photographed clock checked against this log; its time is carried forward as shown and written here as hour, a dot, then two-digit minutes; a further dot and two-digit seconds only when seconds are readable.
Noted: 8.38
